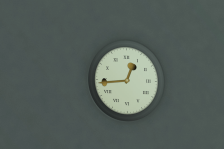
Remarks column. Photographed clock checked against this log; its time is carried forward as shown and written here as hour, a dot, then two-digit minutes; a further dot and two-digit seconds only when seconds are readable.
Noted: 12.44
